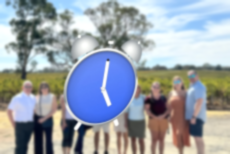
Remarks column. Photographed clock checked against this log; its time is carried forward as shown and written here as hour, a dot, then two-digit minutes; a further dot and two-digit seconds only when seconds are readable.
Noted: 5.00
